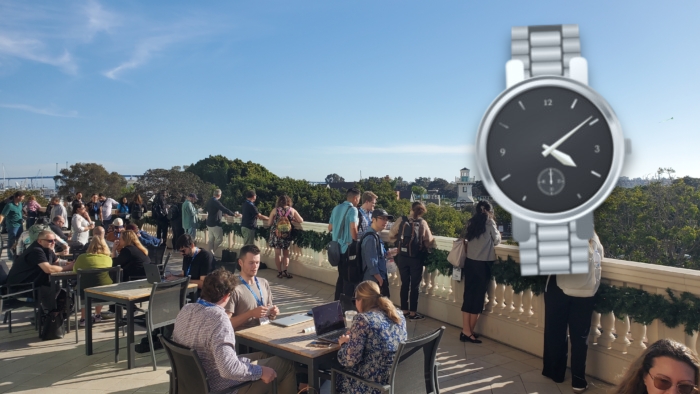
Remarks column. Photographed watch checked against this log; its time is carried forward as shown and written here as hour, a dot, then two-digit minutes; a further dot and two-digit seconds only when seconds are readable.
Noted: 4.09
